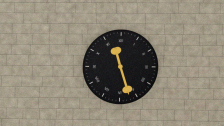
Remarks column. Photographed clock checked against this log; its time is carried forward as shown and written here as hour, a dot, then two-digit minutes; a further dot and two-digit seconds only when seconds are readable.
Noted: 11.27
